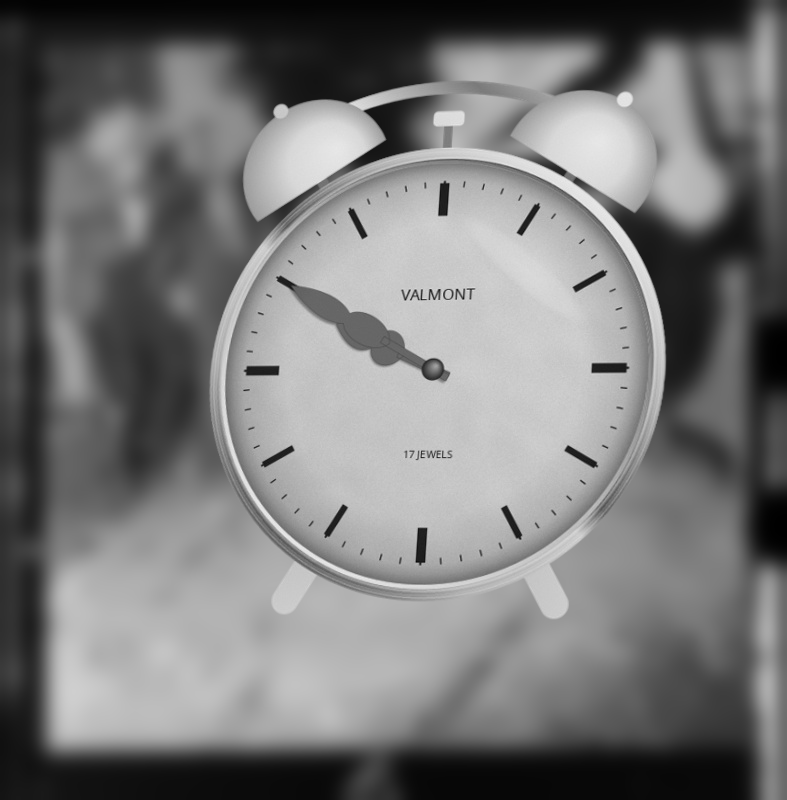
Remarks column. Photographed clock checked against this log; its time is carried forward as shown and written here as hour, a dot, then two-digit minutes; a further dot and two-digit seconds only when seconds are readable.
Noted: 9.50
